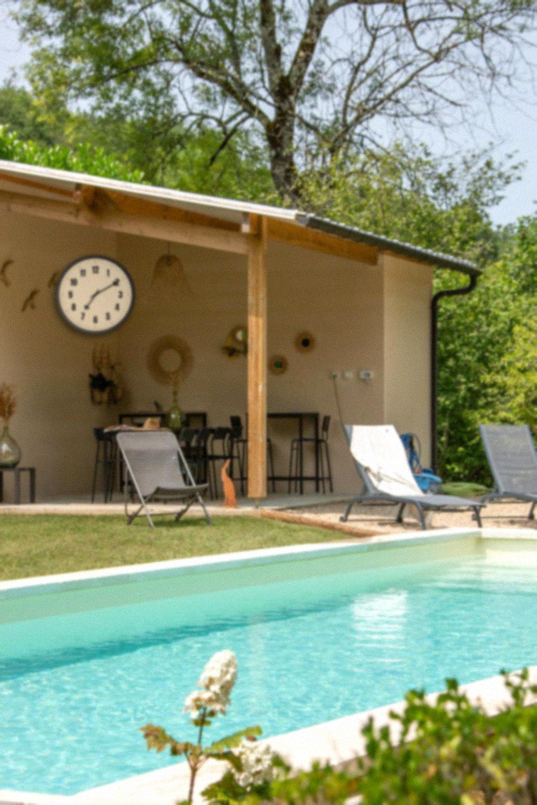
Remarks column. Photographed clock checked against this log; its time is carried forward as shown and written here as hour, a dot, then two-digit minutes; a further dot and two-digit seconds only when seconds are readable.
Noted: 7.10
